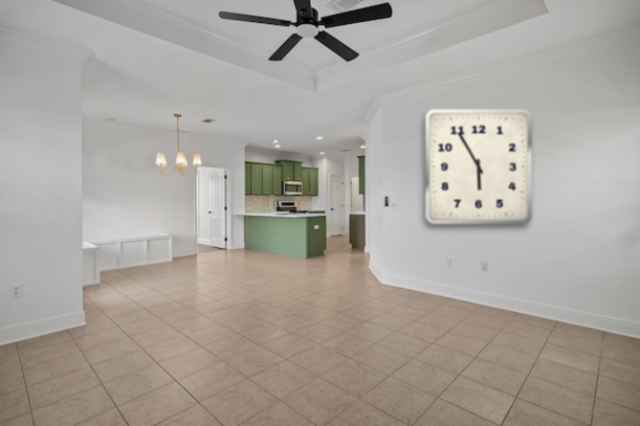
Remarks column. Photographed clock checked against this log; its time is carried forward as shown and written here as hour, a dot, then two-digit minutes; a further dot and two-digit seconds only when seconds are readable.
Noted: 5.55
